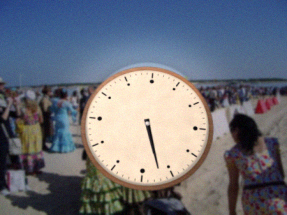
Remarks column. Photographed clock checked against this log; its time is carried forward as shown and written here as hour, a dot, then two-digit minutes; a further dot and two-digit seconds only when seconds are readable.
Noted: 5.27
